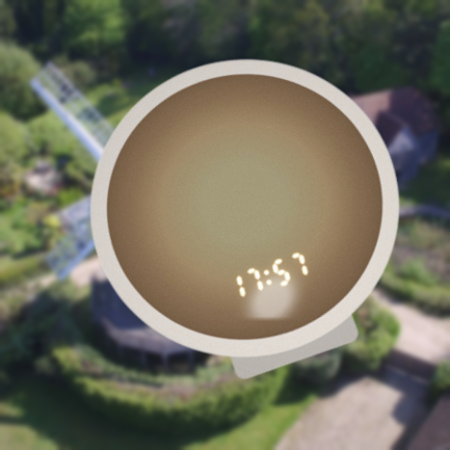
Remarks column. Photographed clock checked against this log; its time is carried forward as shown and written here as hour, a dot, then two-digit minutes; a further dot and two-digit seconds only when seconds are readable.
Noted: 17.57
